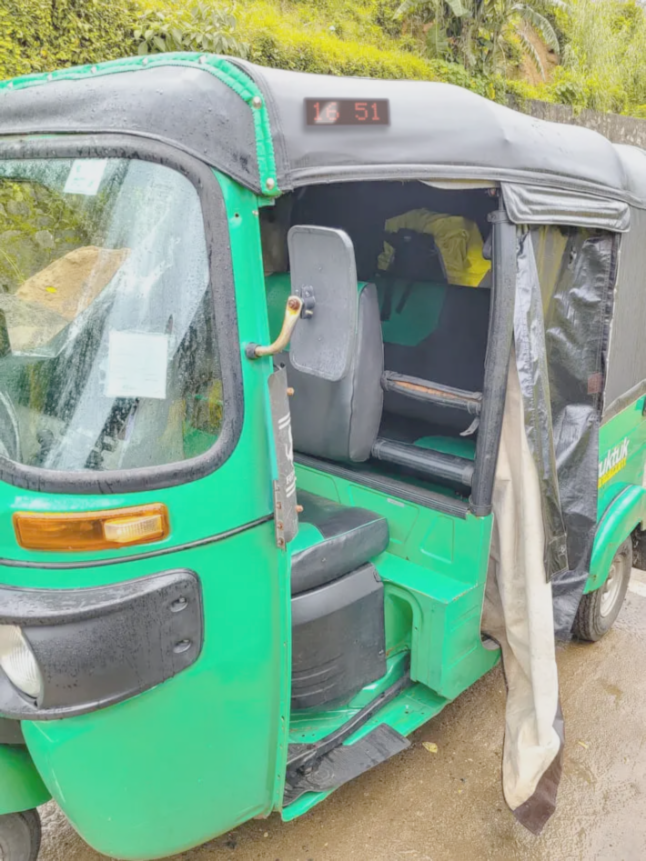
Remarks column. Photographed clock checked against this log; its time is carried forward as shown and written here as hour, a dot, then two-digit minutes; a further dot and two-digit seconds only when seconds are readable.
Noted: 16.51
